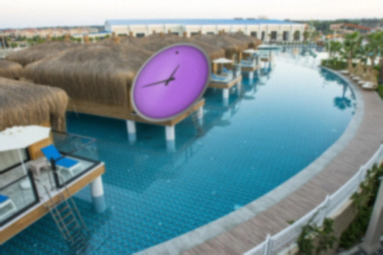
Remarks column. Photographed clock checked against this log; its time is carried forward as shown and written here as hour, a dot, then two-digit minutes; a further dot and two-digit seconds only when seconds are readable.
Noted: 12.43
